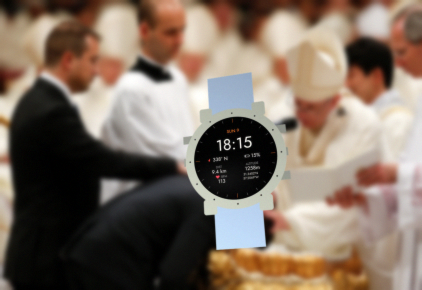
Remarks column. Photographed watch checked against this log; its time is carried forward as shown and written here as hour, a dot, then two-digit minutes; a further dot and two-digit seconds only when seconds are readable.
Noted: 18.15
